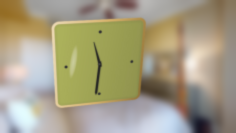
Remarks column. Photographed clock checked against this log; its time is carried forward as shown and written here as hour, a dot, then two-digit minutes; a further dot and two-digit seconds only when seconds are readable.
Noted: 11.31
